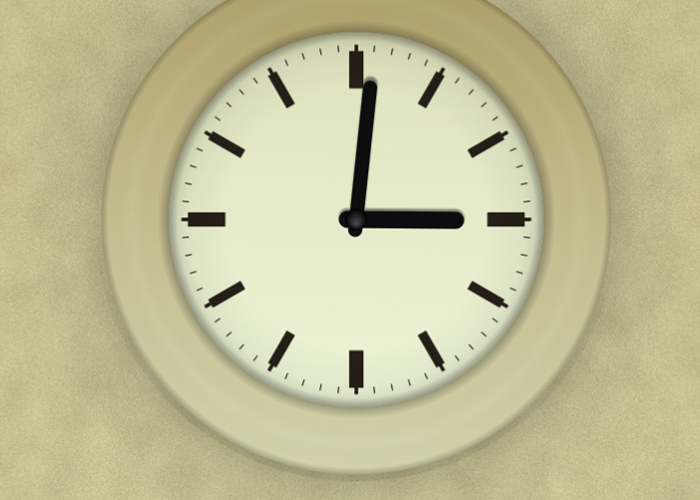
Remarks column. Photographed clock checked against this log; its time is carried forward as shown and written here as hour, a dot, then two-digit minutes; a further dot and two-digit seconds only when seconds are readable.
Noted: 3.01
